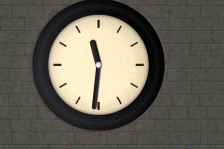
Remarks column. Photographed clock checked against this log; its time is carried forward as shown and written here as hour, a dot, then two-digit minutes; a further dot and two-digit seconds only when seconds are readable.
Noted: 11.31
